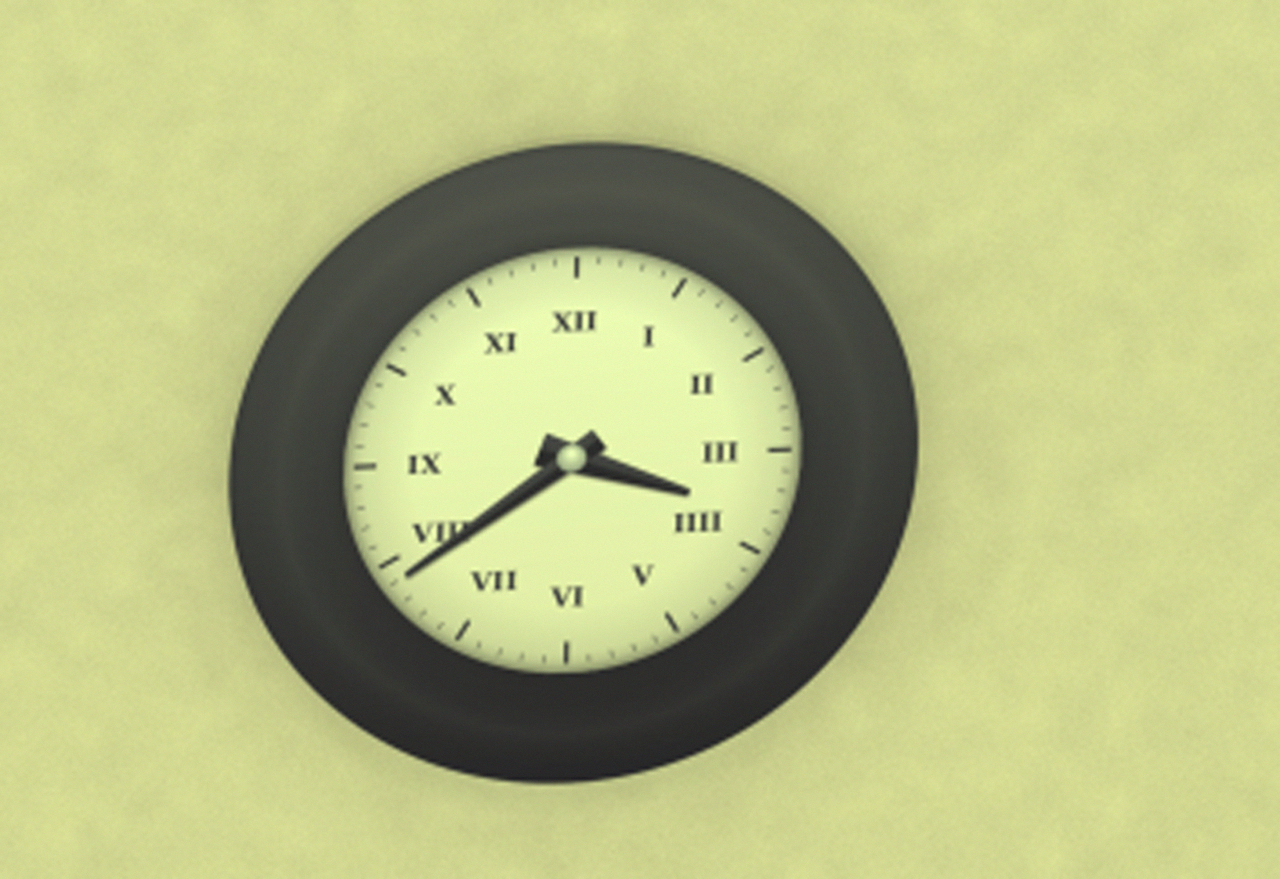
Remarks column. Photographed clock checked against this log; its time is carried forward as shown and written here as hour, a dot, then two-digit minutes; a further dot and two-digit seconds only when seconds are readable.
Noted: 3.39
